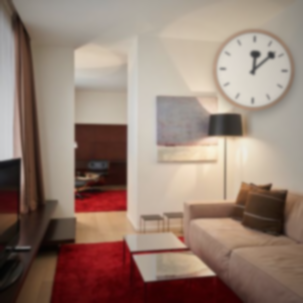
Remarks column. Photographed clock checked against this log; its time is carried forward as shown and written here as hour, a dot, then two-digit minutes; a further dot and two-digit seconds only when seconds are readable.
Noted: 12.08
